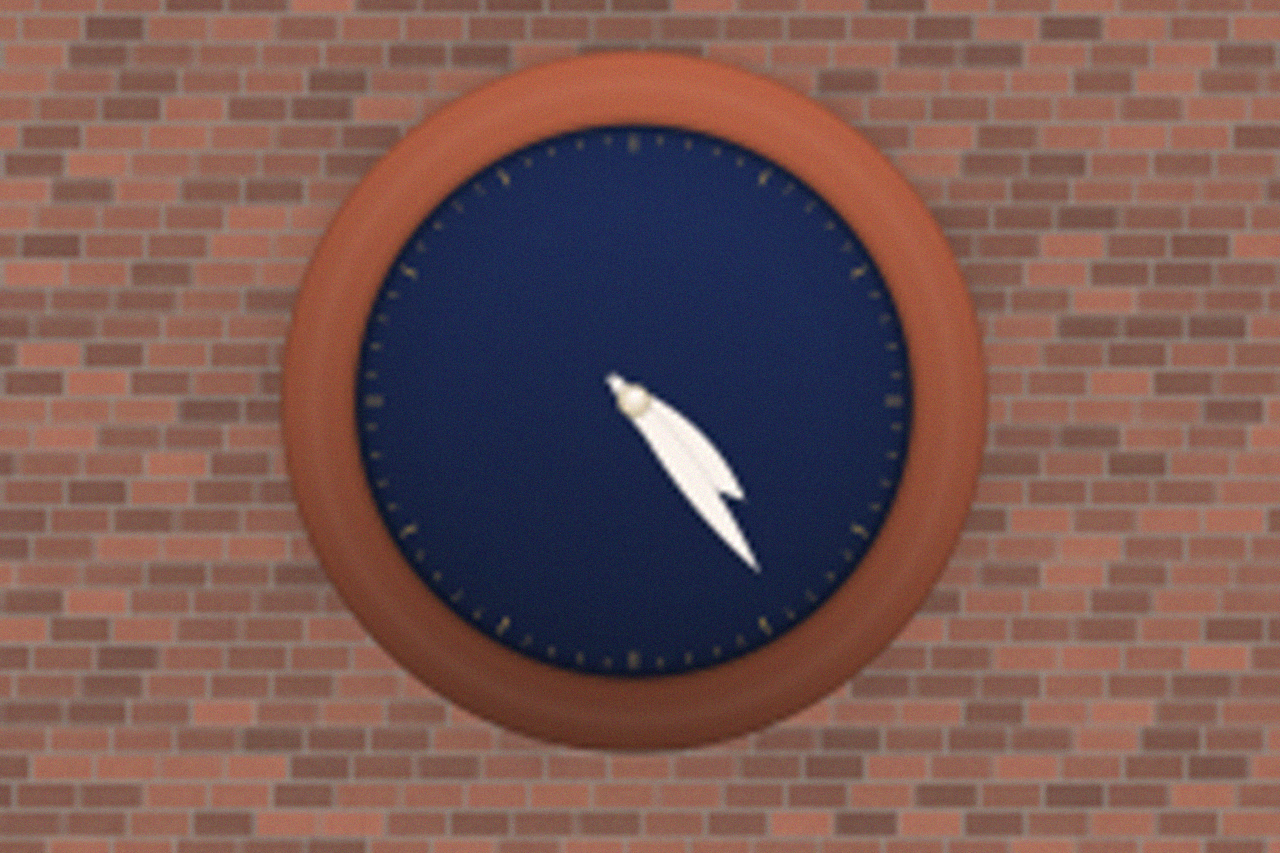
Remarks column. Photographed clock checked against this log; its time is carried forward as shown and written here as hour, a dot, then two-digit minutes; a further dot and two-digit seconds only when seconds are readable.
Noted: 4.24
